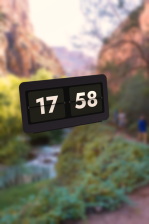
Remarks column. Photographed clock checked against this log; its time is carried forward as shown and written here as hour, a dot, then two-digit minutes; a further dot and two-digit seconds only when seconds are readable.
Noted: 17.58
